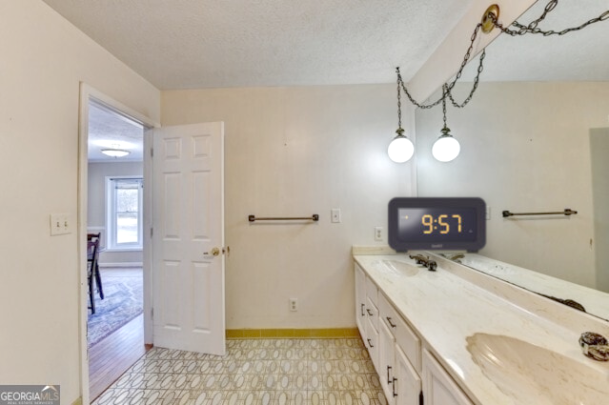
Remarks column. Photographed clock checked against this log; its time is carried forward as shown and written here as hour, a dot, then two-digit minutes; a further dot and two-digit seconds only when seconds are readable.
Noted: 9.57
